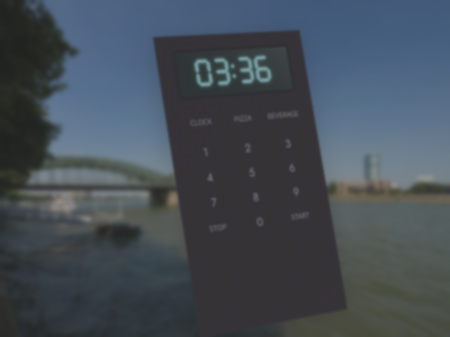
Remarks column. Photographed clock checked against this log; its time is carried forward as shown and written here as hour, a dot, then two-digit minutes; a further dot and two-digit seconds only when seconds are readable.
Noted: 3.36
